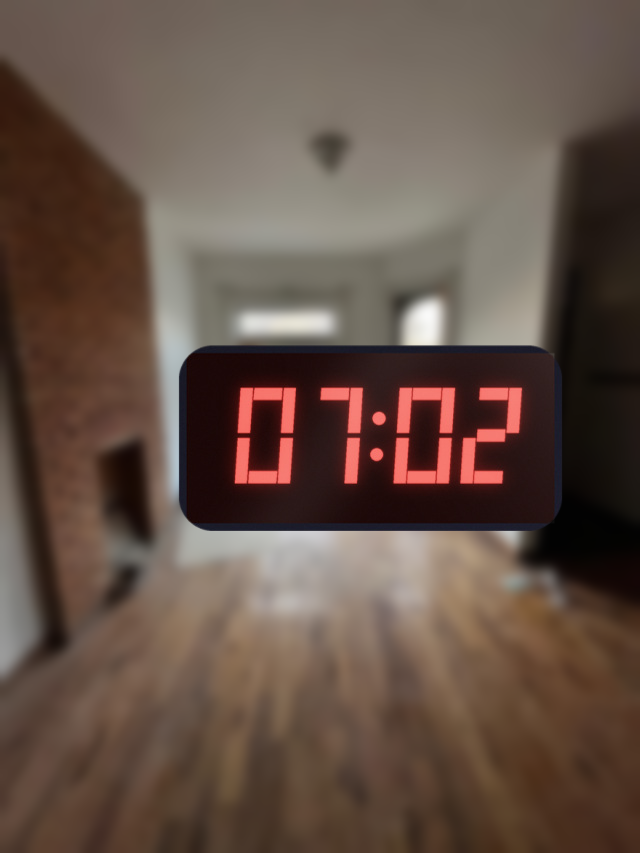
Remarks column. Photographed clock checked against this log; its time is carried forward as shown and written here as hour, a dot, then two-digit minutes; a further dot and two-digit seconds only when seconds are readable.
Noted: 7.02
